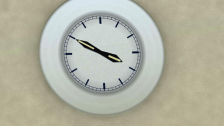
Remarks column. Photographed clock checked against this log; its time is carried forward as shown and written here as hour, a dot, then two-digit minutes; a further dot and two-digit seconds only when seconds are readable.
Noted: 3.50
